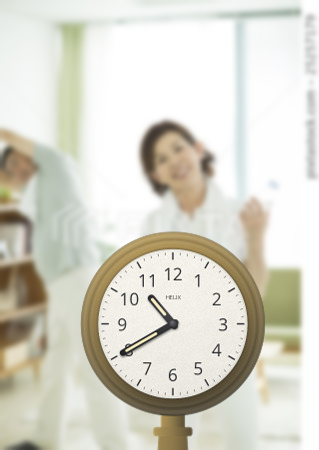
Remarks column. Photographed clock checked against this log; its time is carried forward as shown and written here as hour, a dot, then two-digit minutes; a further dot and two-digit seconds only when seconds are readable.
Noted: 10.40
